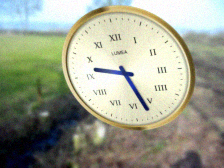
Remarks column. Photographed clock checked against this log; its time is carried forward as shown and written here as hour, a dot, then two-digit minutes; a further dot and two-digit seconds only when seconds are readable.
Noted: 9.27
